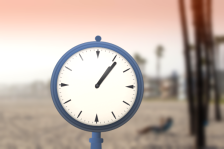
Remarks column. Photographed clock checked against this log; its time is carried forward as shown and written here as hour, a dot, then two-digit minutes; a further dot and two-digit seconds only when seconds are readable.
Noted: 1.06
